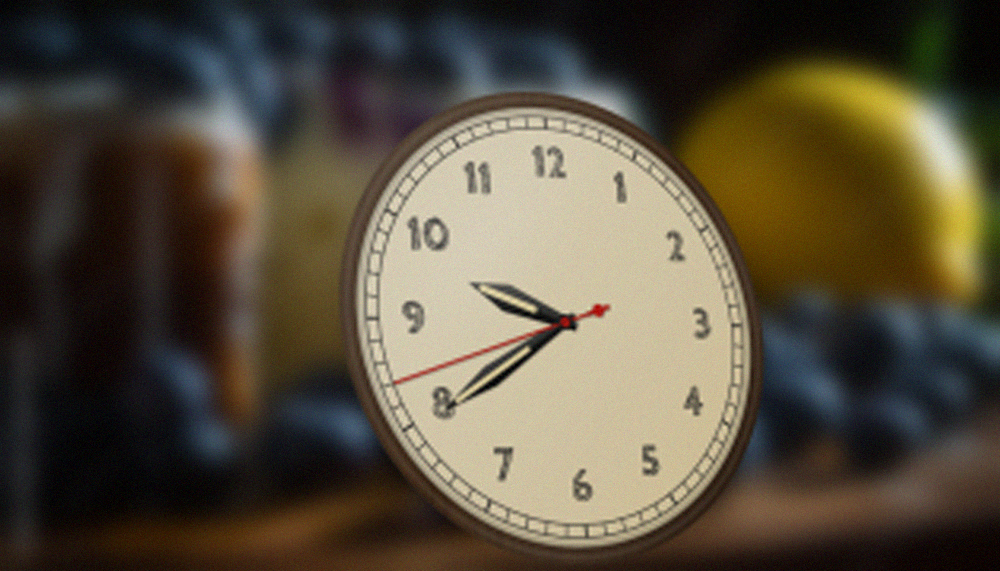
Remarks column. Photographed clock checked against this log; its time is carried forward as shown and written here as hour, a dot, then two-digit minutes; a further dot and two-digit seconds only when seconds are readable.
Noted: 9.39.42
